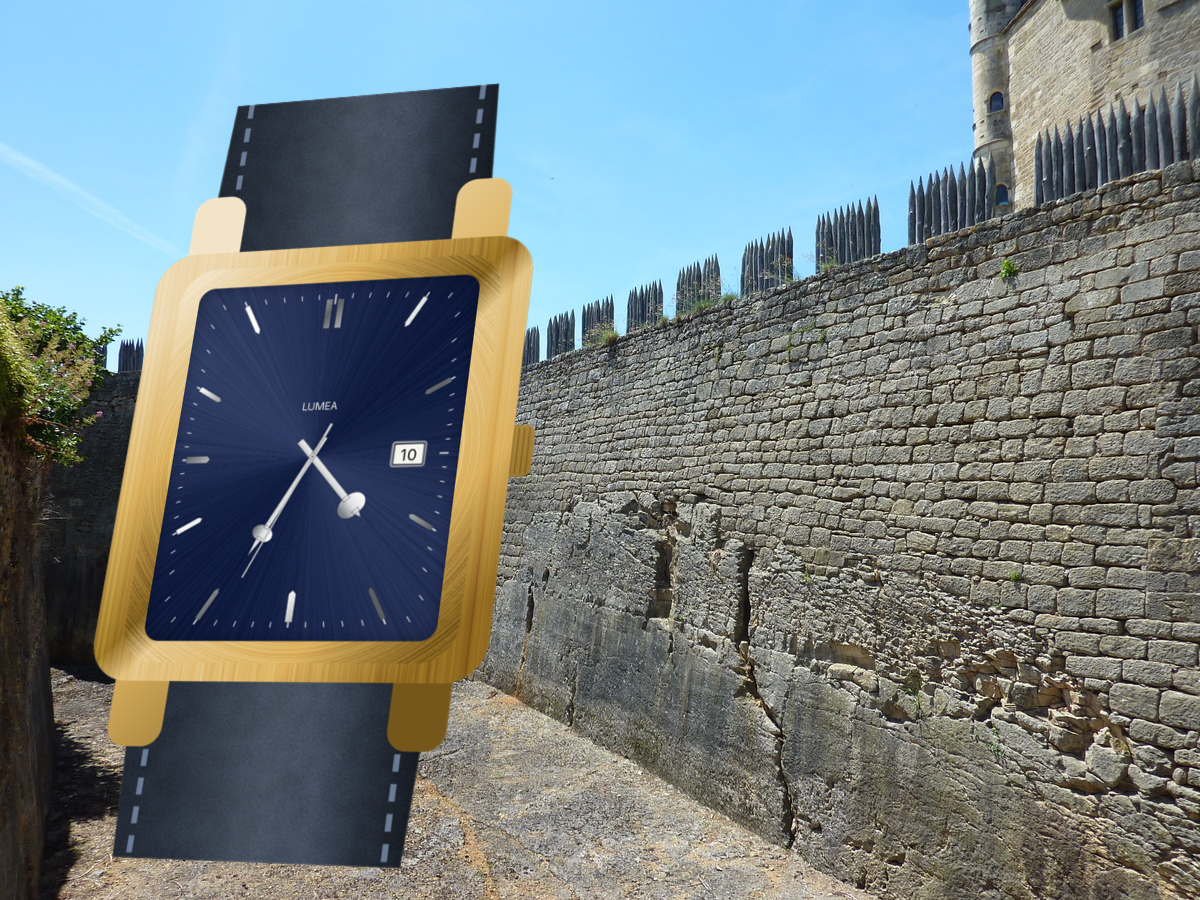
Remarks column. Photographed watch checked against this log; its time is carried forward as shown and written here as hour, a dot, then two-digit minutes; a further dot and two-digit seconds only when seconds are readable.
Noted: 4.34.34
